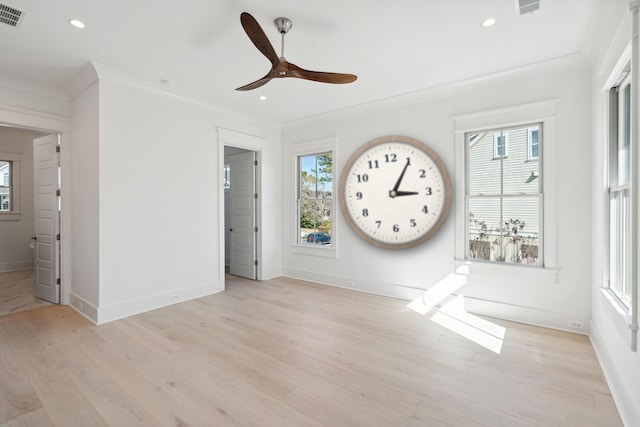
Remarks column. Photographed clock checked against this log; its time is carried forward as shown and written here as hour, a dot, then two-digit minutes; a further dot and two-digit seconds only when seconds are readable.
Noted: 3.05
